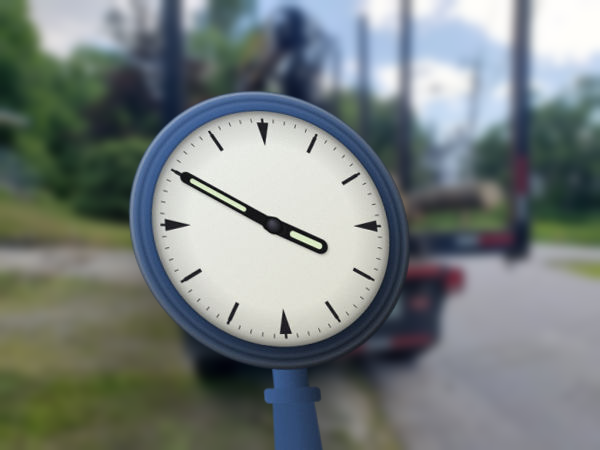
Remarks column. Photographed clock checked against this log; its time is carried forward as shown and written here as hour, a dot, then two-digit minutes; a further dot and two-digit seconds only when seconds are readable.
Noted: 3.50
